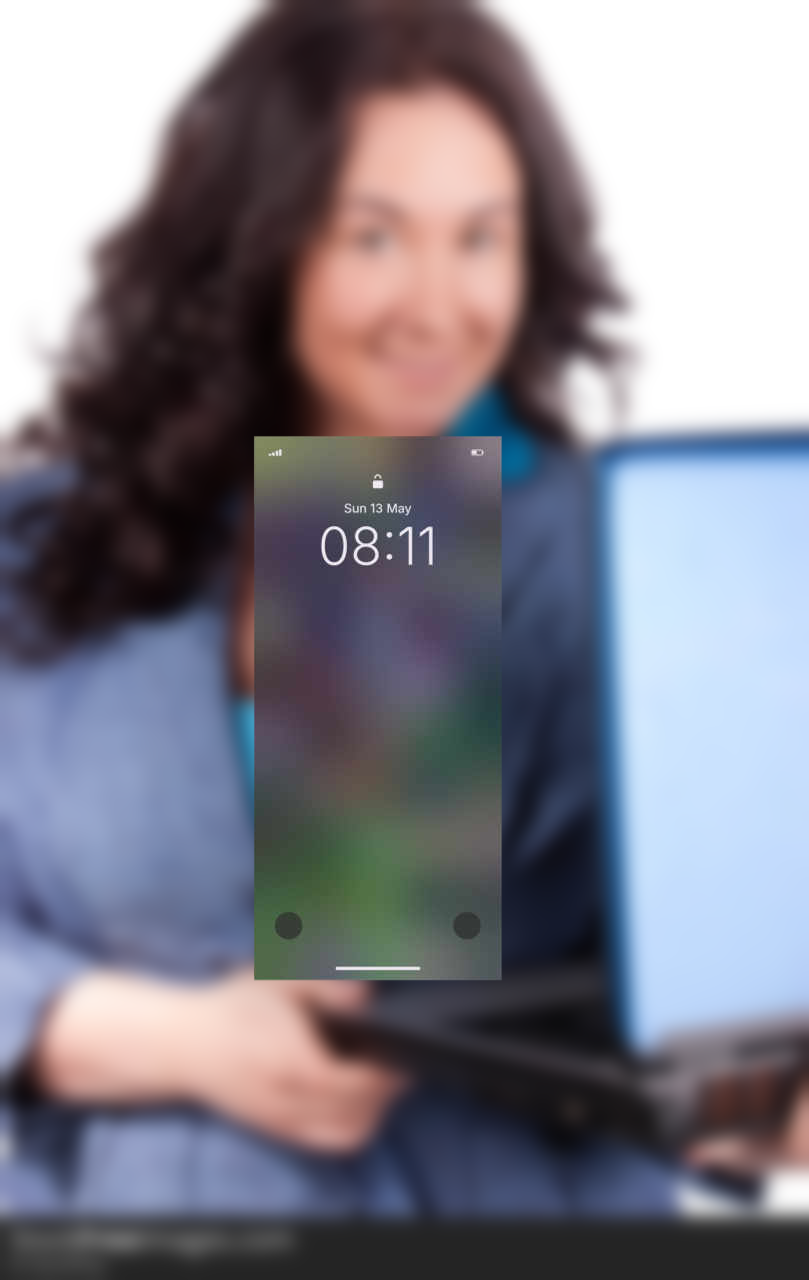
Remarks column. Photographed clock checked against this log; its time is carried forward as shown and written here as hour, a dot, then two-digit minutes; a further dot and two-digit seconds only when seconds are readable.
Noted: 8.11
